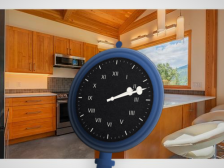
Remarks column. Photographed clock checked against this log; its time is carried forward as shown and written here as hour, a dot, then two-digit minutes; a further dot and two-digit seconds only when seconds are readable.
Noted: 2.12
